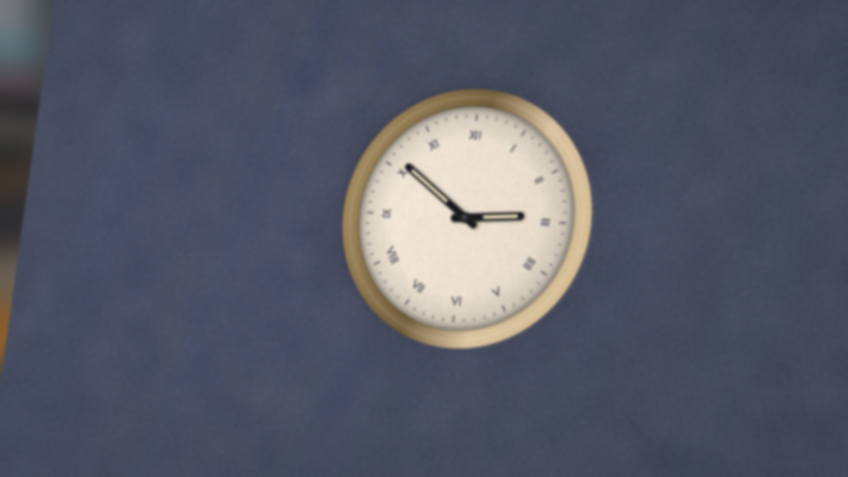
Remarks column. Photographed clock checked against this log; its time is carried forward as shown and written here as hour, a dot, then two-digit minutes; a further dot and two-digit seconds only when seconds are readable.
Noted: 2.51
